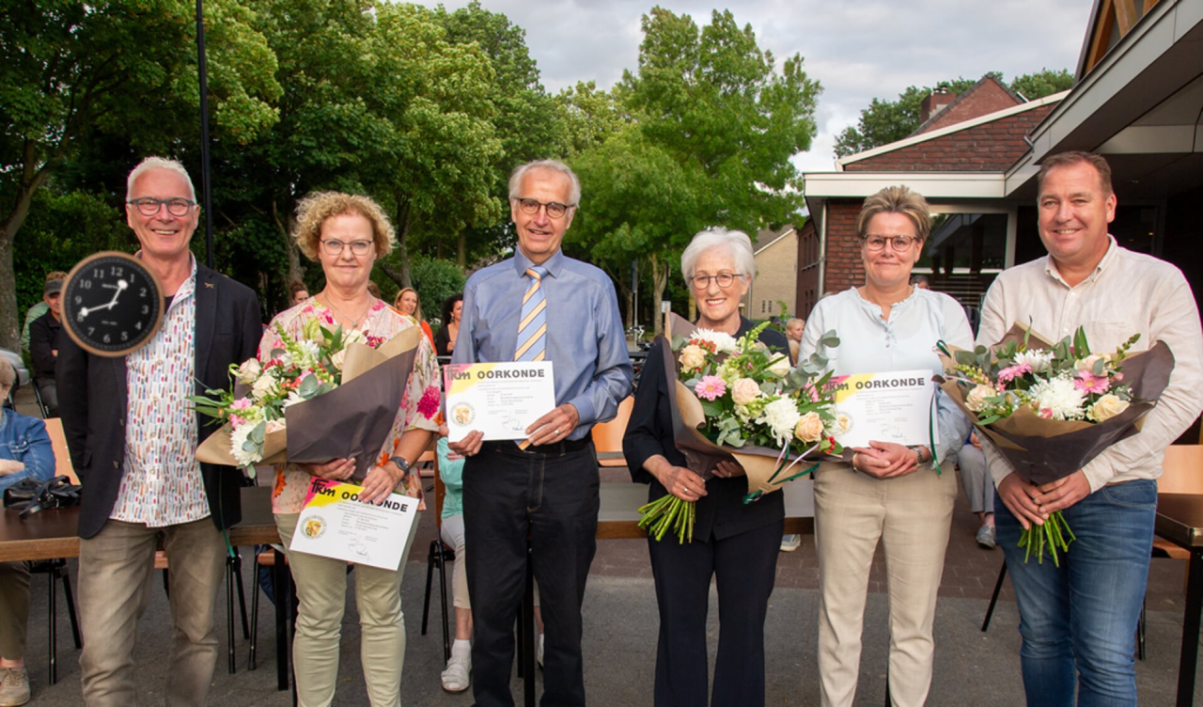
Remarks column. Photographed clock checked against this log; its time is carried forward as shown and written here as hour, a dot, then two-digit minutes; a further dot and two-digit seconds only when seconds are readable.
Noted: 12.41
